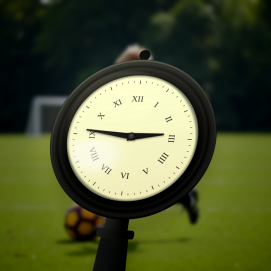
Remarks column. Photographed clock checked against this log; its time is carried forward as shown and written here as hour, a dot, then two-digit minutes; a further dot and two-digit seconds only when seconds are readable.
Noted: 2.46
